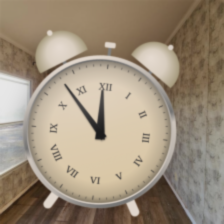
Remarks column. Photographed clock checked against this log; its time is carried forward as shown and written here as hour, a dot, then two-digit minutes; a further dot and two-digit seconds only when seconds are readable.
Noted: 11.53
